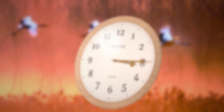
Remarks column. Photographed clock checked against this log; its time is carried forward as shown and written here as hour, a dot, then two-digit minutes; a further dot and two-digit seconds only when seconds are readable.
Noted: 3.15
